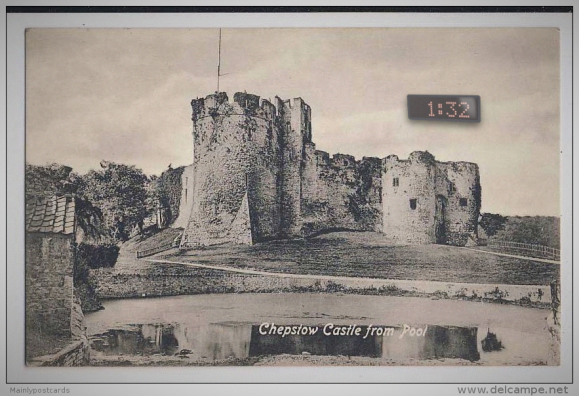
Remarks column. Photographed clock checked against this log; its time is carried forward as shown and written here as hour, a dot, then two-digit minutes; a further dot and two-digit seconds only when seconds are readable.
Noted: 1.32
